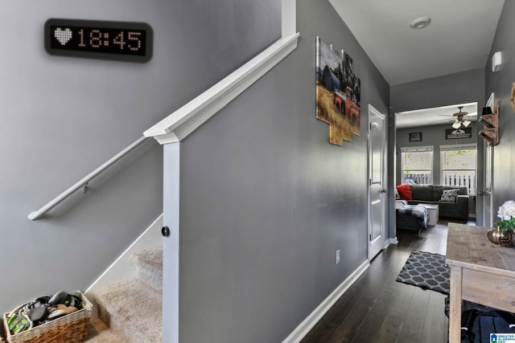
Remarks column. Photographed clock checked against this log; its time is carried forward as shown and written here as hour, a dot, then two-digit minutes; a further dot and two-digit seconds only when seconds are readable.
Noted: 18.45
